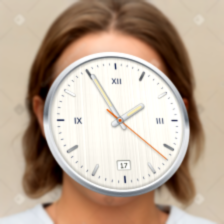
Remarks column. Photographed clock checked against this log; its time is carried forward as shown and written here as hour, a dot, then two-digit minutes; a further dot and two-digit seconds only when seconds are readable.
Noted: 1.55.22
